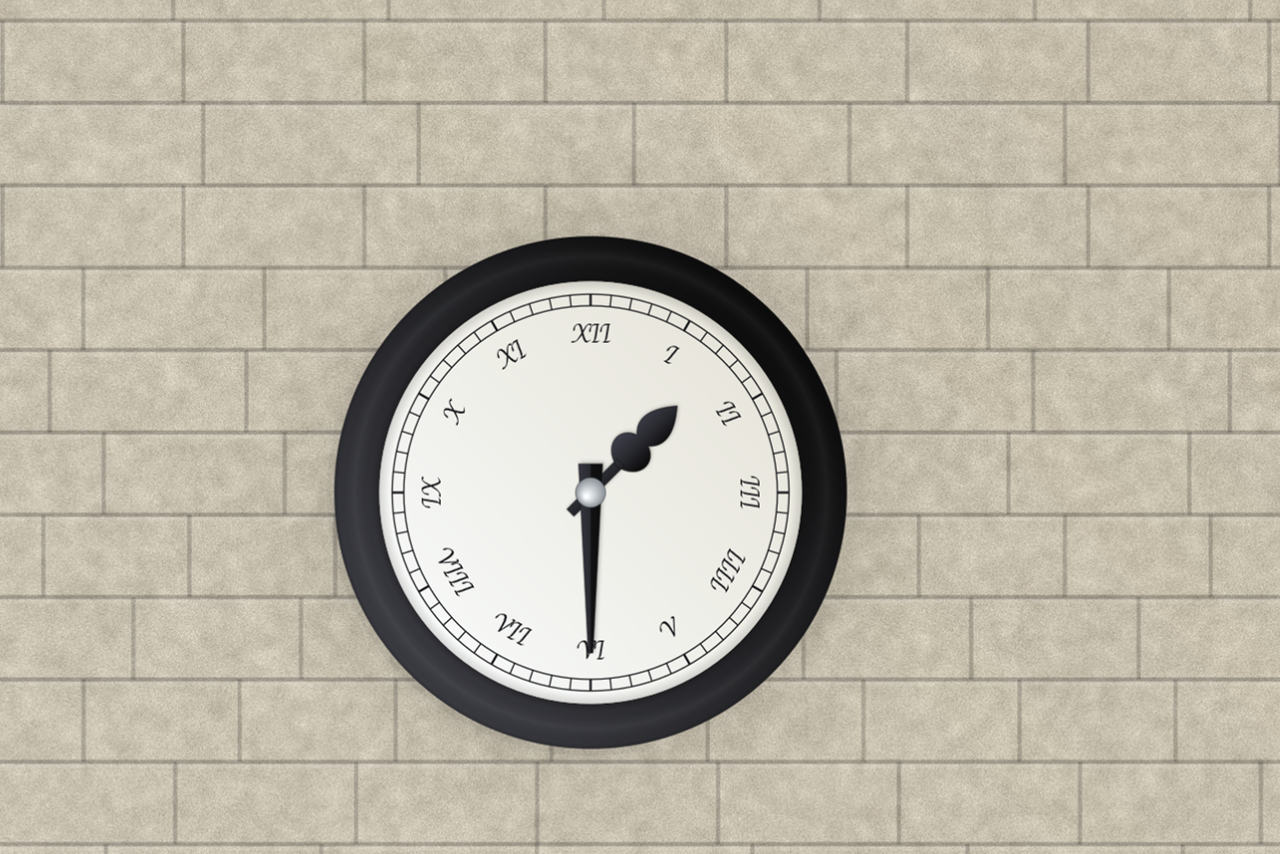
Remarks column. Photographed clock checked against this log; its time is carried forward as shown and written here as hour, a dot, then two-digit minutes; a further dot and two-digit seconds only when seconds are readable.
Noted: 1.30
